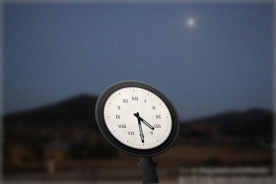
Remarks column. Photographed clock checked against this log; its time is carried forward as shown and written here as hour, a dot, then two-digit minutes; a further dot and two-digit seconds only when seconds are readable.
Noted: 4.30
